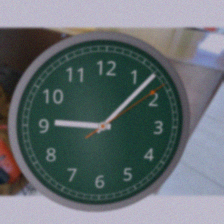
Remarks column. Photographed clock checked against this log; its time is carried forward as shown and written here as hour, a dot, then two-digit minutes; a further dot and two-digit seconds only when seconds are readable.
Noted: 9.07.09
